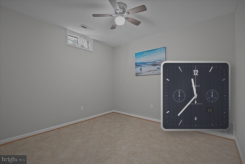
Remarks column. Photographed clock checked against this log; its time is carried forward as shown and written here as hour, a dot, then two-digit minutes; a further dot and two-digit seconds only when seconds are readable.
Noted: 11.37
